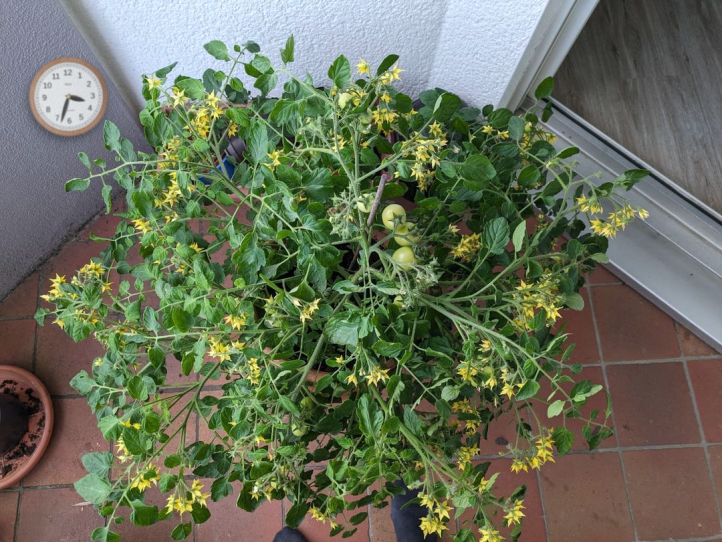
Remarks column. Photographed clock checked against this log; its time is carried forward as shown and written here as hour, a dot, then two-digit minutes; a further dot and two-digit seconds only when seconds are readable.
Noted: 3.33
